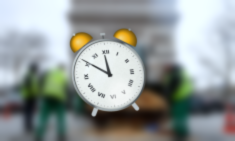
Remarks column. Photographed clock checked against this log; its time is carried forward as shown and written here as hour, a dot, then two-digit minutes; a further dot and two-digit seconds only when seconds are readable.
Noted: 11.51
